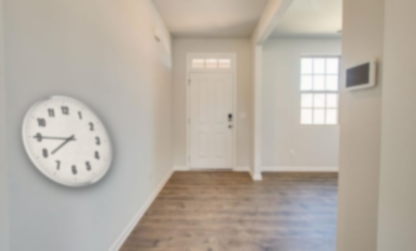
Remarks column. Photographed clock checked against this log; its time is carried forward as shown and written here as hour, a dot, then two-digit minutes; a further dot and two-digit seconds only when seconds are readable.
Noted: 7.45
